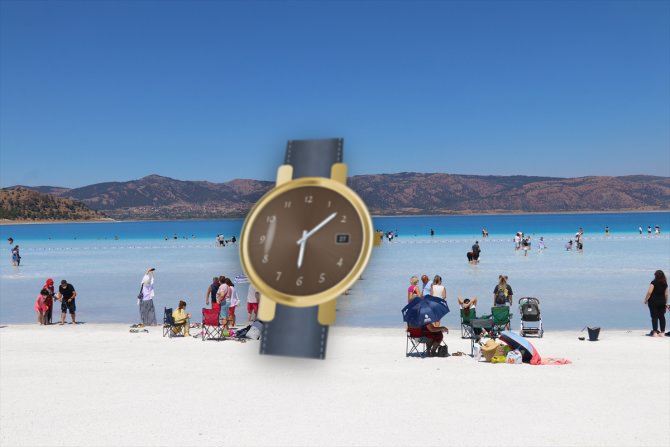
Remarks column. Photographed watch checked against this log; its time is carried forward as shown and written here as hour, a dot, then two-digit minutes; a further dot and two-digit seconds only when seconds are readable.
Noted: 6.08
